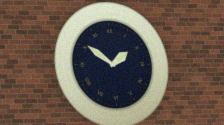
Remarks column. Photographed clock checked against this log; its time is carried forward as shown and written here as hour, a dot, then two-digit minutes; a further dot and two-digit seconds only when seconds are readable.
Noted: 1.51
